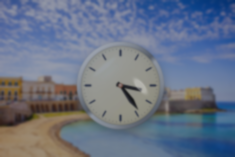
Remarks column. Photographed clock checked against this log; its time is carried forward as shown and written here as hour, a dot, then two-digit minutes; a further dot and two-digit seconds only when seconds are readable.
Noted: 3.24
